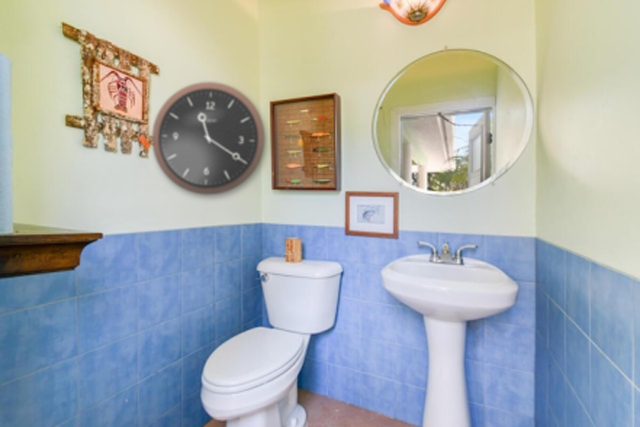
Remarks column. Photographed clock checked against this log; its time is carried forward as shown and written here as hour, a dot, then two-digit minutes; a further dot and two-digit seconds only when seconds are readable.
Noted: 11.20
